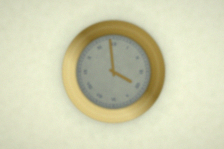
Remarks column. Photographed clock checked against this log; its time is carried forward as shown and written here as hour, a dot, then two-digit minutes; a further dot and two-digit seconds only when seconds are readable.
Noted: 3.59
